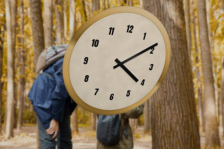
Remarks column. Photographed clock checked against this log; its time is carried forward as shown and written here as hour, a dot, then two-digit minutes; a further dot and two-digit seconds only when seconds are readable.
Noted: 4.09
